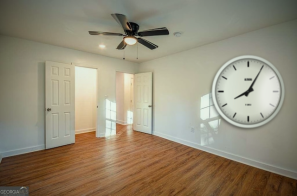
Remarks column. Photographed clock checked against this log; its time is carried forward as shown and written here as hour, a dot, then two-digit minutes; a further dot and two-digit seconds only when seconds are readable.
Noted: 8.05
